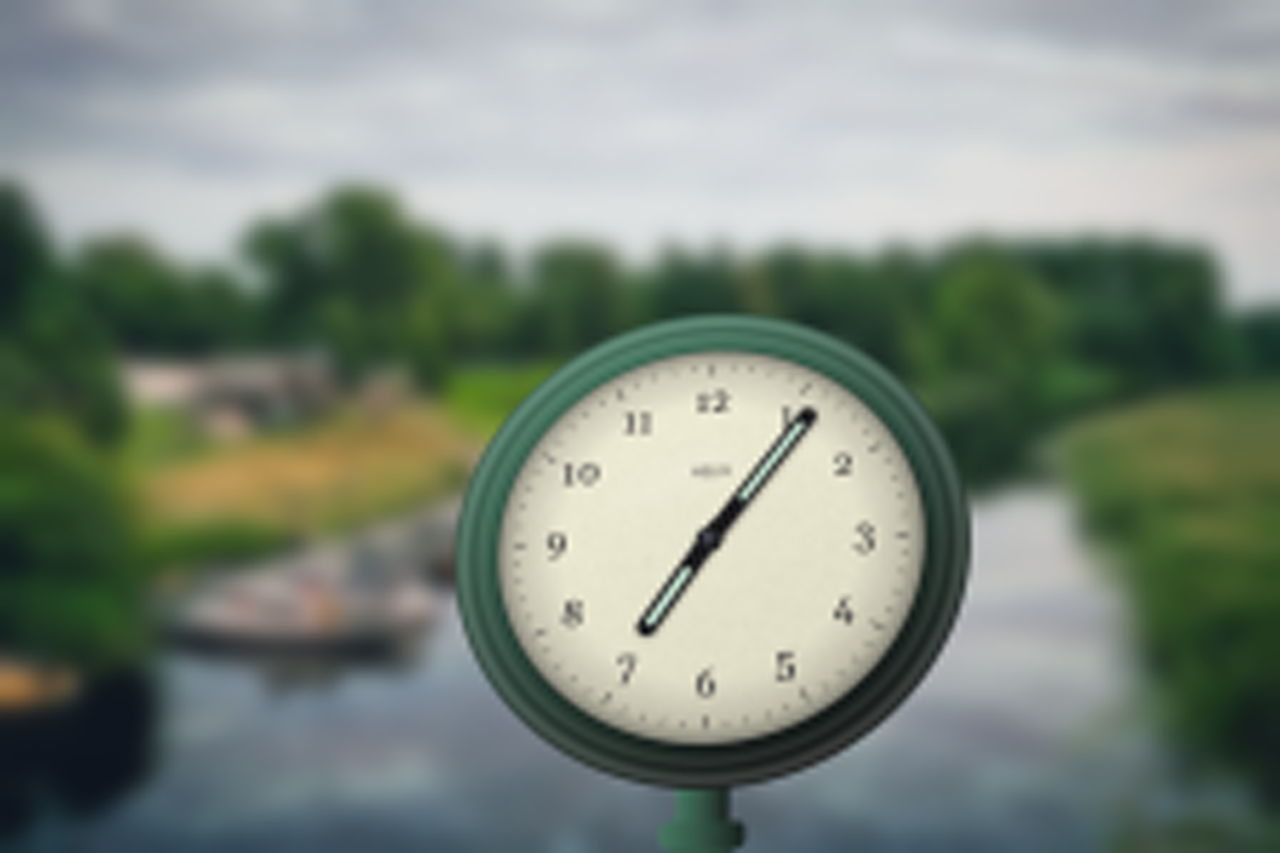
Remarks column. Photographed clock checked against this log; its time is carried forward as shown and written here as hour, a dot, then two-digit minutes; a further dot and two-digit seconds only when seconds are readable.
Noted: 7.06
